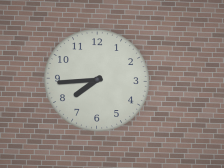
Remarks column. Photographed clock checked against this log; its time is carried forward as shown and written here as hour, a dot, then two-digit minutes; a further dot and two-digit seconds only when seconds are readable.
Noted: 7.44
